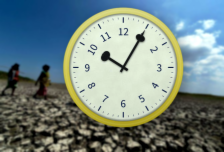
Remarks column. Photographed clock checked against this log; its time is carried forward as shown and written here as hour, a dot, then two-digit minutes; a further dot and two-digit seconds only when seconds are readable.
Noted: 10.05
